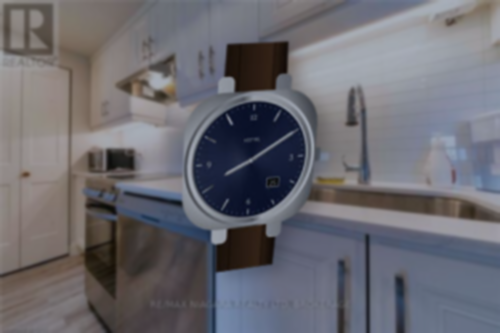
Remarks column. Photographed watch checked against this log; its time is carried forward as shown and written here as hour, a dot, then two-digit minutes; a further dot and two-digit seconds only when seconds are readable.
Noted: 8.10
